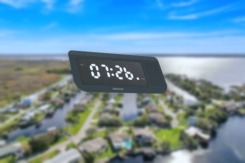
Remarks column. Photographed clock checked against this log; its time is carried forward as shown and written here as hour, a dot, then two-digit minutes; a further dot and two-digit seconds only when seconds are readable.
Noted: 7.26
